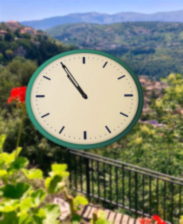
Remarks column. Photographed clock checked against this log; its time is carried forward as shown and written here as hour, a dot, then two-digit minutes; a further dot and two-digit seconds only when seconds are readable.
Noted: 10.55
